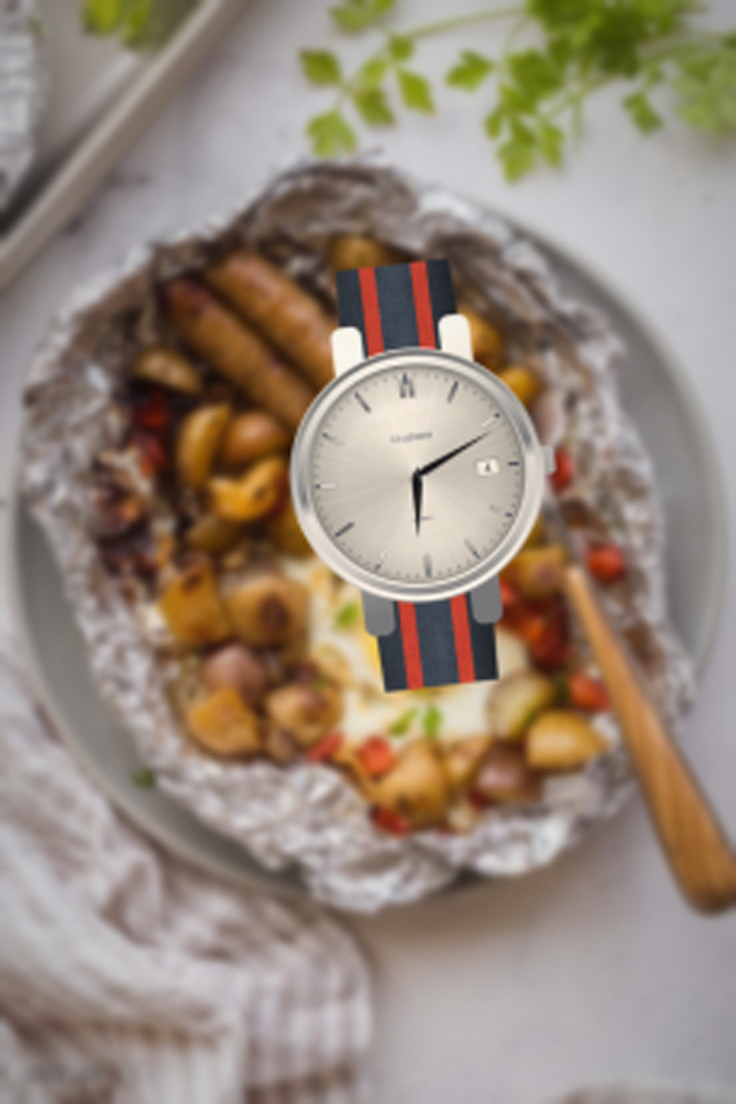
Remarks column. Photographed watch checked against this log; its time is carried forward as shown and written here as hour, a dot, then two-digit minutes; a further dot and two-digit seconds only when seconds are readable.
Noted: 6.11
